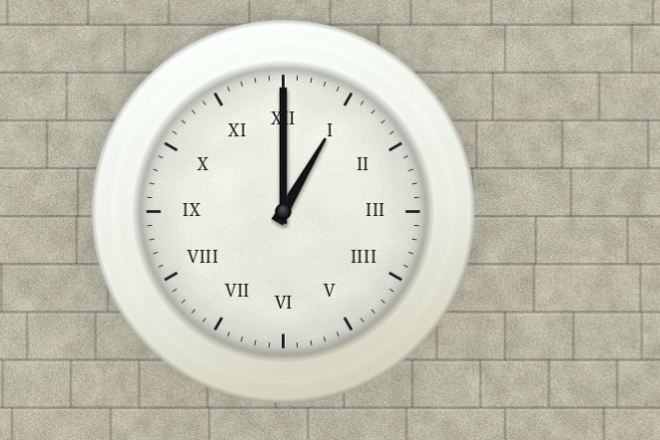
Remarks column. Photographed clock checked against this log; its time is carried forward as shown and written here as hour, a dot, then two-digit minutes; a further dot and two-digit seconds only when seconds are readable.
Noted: 1.00
